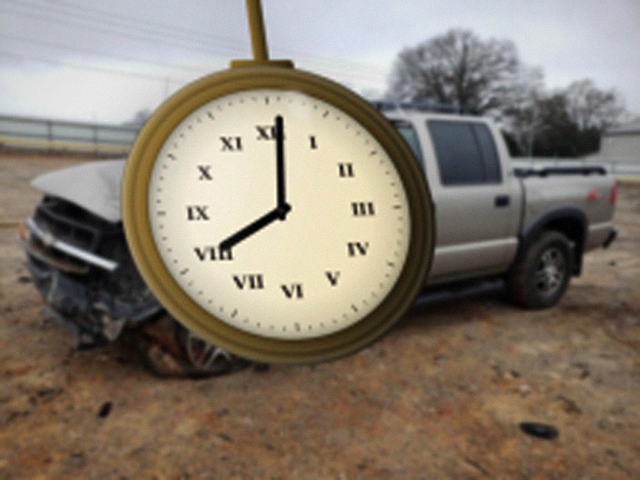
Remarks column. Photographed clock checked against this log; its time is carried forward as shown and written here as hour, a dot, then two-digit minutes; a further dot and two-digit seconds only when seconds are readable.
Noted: 8.01
